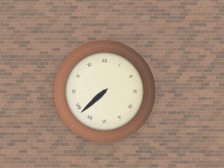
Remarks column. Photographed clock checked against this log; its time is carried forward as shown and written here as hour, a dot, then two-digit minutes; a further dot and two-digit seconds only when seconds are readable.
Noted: 7.38
